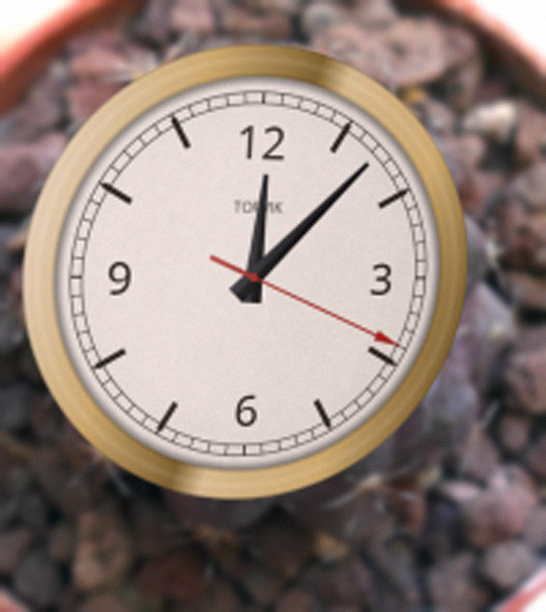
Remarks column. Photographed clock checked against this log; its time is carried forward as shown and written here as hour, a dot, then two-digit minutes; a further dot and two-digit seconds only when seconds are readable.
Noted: 12.07.19
